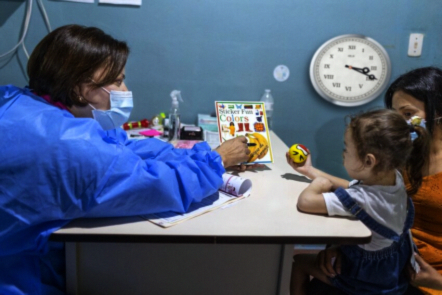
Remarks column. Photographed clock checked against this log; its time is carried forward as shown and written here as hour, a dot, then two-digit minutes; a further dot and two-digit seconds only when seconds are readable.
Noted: 3.19
